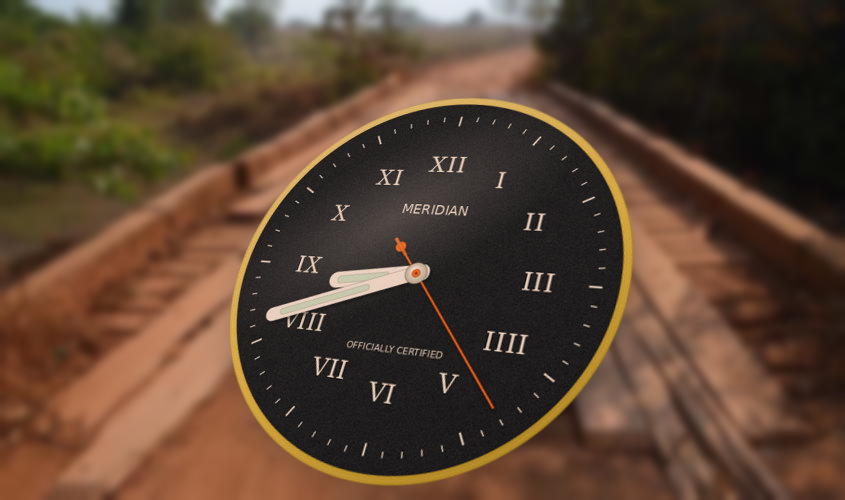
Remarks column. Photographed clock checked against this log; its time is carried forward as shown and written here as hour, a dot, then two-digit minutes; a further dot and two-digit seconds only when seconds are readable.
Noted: 8.41.23
